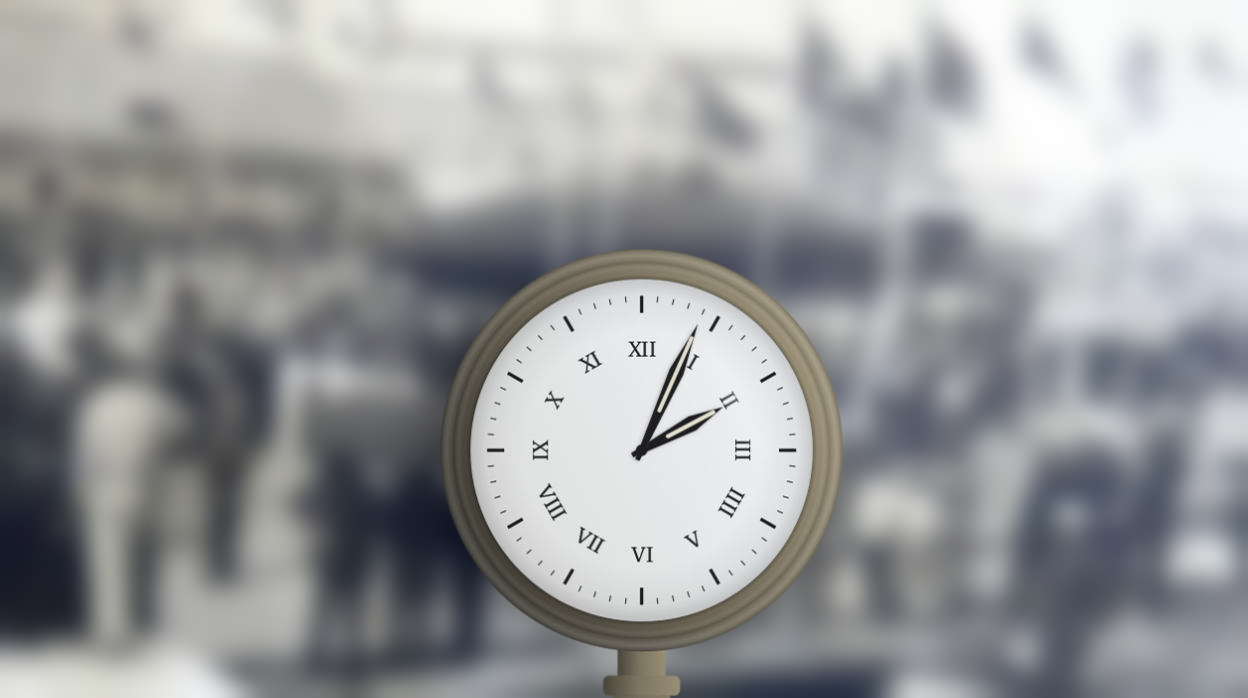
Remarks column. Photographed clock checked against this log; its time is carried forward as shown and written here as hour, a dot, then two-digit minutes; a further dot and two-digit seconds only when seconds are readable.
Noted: 2.04
